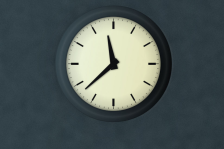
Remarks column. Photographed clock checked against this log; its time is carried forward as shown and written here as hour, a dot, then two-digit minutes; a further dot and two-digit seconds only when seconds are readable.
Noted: 11.38
